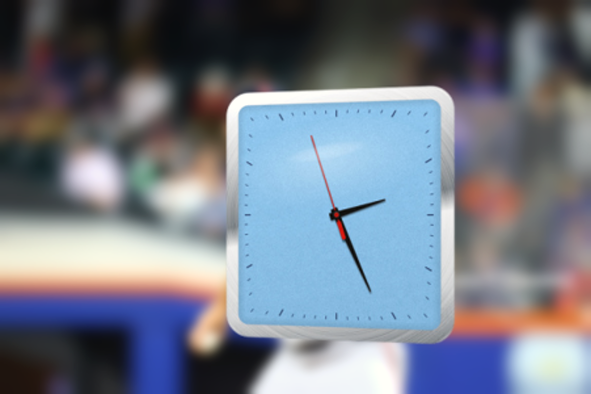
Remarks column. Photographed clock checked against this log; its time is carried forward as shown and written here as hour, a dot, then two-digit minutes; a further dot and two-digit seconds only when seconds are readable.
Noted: 2.25.57
